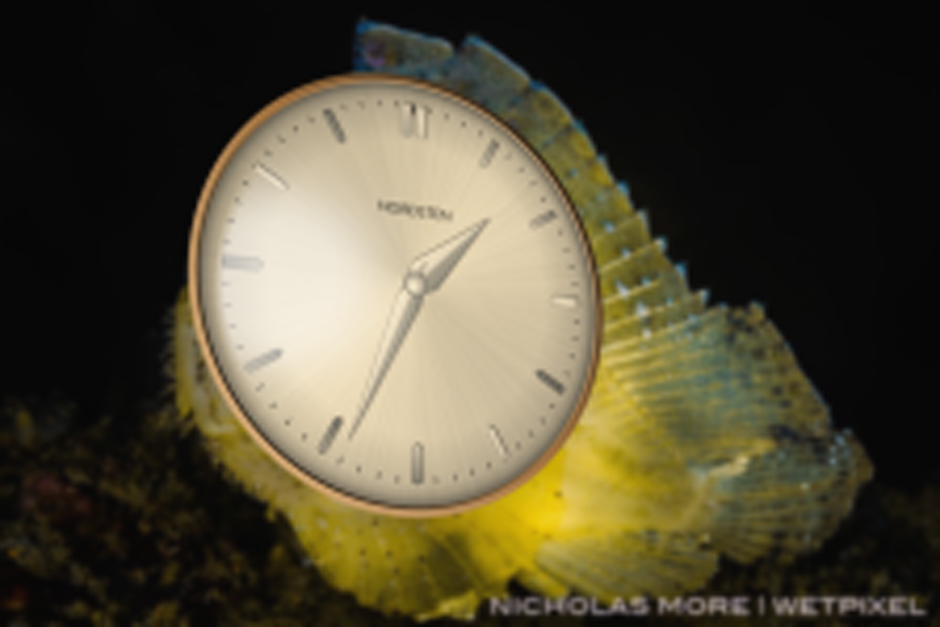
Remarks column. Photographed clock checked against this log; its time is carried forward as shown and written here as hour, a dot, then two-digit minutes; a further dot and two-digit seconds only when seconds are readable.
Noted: 1.34
